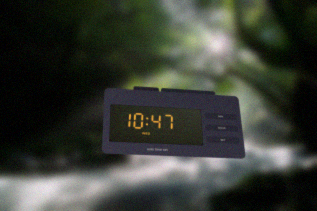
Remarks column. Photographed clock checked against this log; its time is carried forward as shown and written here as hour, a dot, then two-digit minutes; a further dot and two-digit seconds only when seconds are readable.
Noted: 10.47
